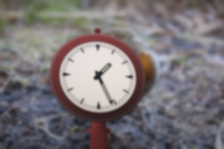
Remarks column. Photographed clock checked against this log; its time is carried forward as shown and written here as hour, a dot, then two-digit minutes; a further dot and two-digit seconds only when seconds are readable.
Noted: 1.26
